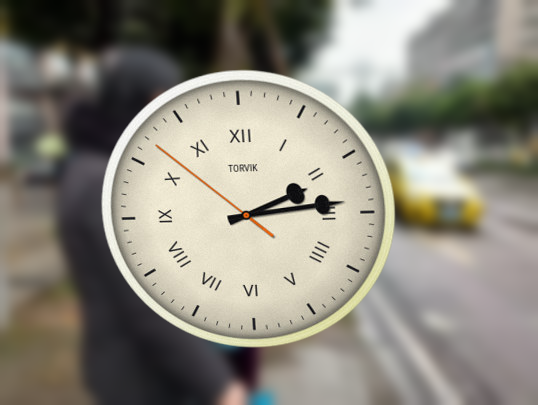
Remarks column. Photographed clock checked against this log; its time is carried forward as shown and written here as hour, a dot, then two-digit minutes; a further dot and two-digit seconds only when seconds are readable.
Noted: 2.13.52
